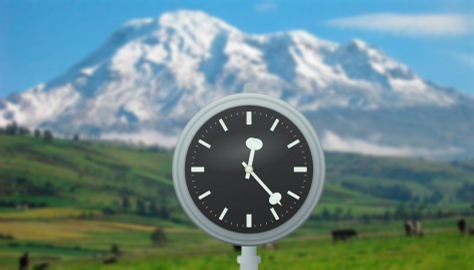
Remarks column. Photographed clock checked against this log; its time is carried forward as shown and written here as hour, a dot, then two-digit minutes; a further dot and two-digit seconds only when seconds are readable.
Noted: 12.23
